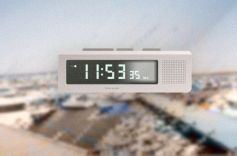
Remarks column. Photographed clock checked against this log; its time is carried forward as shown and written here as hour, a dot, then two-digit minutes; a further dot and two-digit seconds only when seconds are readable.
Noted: 11.53.35
